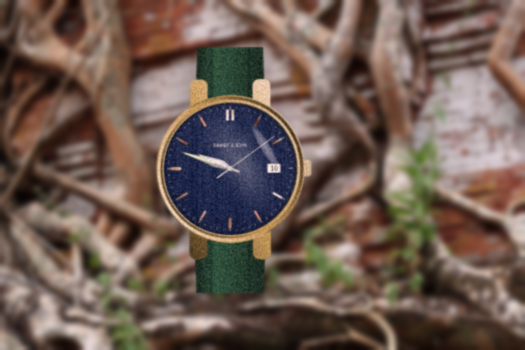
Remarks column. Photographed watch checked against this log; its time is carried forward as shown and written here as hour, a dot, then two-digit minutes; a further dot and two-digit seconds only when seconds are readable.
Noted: 9.48.09
